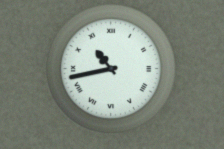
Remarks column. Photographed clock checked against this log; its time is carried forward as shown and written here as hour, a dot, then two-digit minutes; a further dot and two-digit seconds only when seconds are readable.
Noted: 10.43
